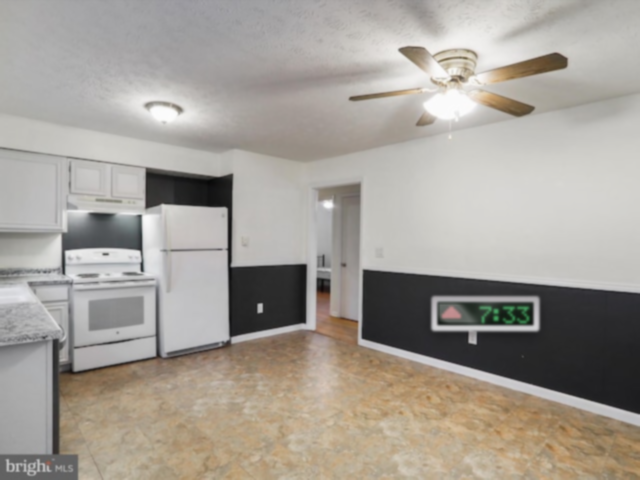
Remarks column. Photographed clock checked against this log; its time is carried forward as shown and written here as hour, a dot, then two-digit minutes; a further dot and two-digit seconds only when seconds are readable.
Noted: 7.33
